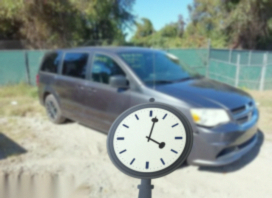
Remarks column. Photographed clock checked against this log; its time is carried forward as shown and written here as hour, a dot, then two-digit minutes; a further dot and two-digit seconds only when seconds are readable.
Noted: 4.02
